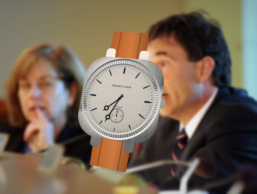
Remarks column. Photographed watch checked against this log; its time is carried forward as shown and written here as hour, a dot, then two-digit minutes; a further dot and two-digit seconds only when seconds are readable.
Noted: 7.34
